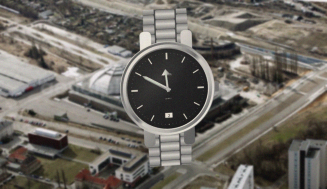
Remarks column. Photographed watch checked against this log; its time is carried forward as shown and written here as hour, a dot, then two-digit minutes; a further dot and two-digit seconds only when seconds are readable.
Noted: 11.50
